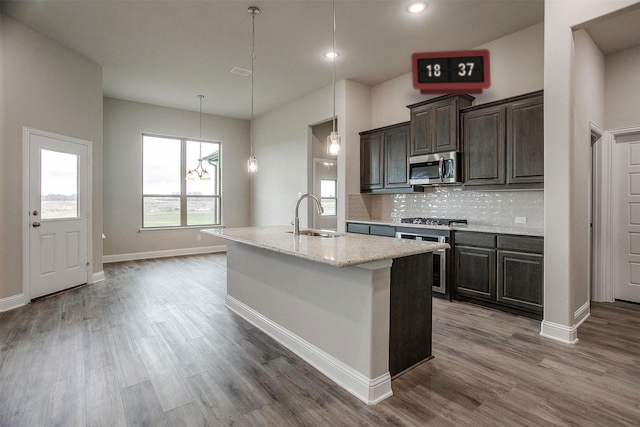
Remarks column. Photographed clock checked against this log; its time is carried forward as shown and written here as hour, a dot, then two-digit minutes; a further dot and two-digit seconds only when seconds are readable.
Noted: 18.37
